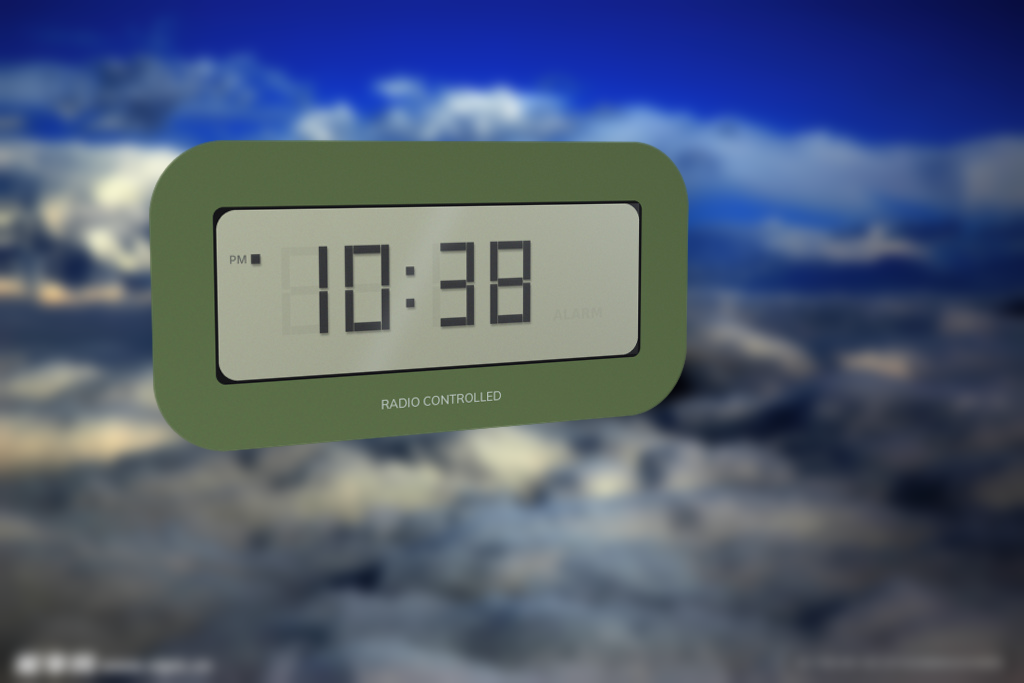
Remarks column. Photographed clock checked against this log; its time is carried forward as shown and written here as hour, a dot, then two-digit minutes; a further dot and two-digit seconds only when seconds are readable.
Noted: 10.38
